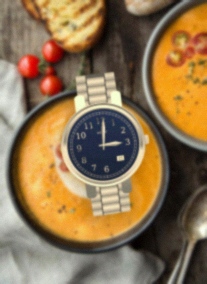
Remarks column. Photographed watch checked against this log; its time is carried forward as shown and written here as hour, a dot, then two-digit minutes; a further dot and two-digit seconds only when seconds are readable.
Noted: 3.01
